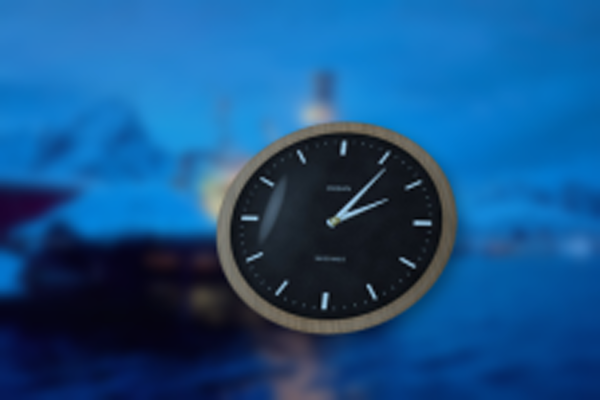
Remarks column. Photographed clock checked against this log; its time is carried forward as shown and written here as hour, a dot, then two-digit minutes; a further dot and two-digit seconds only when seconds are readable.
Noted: 2.06
